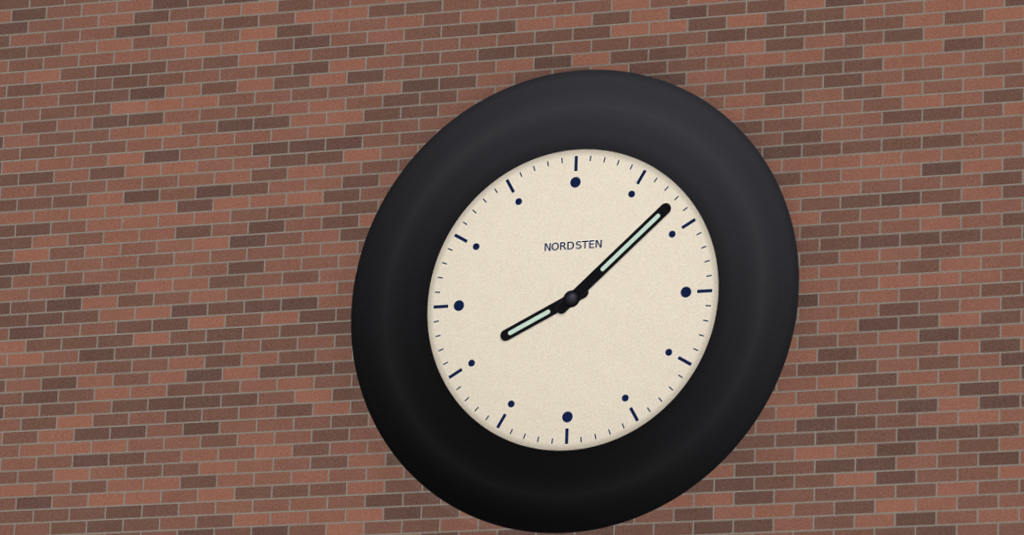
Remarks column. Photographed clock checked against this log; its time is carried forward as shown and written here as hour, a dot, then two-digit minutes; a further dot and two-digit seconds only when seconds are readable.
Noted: 8.08
